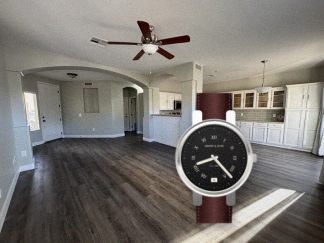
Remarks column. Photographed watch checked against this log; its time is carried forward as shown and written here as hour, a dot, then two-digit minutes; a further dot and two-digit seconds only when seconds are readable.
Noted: 8.23
